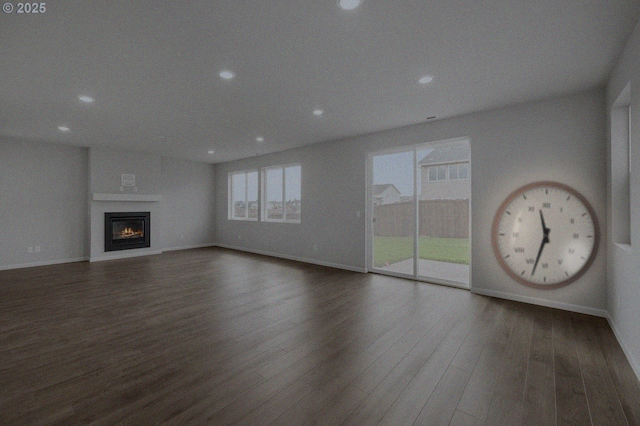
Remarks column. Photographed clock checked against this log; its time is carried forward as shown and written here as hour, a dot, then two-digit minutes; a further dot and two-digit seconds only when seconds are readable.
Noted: 11.33
